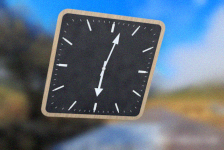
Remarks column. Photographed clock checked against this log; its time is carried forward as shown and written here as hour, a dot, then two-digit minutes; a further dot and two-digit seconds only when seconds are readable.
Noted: 6.02
